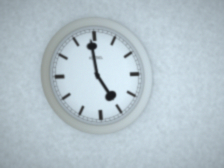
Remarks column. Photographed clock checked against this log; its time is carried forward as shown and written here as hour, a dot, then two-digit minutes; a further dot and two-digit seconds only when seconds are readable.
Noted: 4.59
